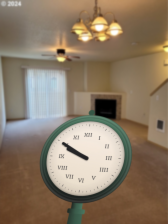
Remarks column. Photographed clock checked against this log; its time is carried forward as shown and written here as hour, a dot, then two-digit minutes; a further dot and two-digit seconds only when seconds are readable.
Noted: 9.50
